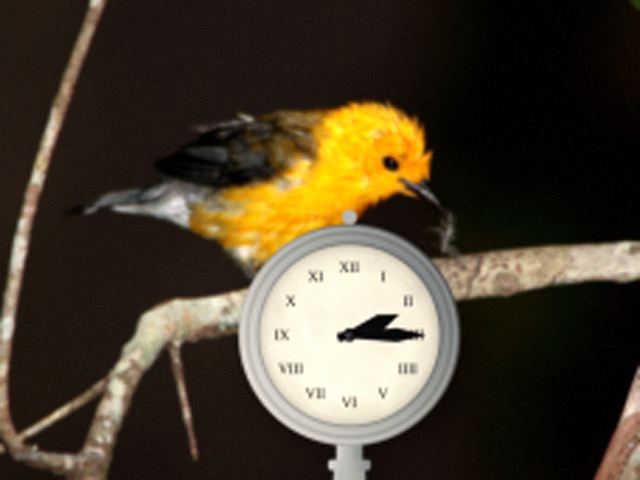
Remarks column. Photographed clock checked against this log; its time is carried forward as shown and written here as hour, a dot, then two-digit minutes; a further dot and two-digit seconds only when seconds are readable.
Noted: 2.15
